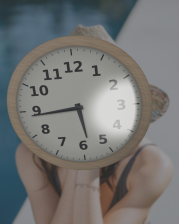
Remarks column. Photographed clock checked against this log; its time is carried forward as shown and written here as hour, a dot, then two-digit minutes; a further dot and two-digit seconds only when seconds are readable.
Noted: 5.44
